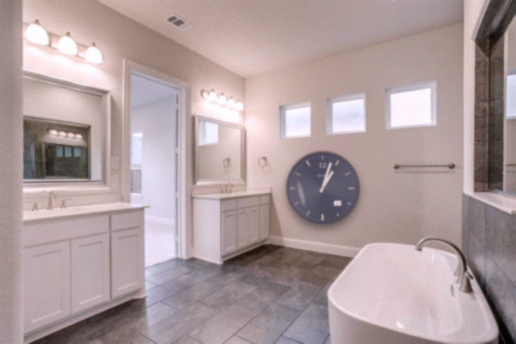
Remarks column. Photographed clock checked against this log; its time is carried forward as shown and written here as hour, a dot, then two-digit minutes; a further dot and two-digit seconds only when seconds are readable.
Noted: 1.03
